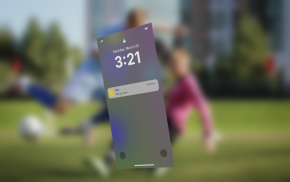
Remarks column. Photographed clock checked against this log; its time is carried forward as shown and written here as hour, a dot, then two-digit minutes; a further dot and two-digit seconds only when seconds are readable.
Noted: 3.21
